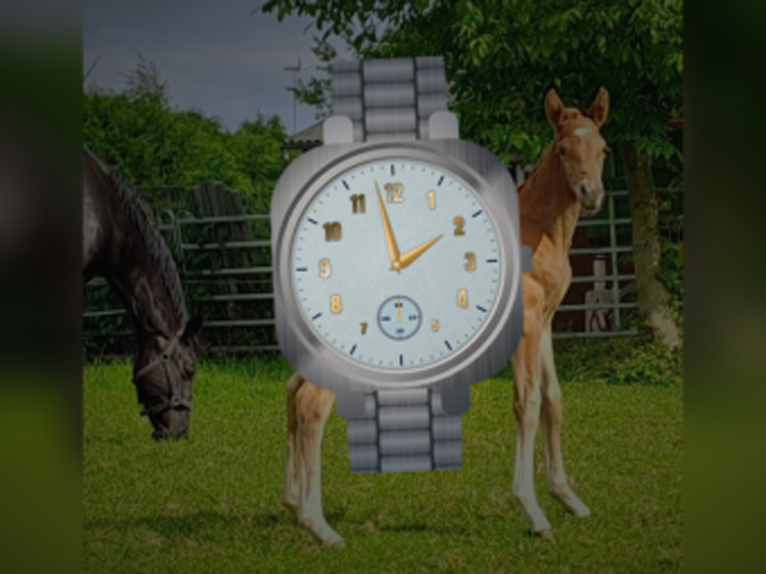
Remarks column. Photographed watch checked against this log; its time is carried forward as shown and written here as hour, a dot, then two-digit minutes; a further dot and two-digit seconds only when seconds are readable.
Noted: 1.58
